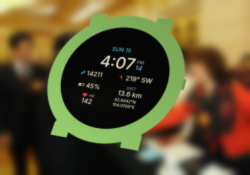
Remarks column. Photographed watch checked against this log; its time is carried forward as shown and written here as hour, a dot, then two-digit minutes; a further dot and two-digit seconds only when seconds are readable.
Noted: 4.07
